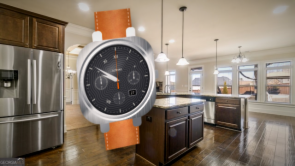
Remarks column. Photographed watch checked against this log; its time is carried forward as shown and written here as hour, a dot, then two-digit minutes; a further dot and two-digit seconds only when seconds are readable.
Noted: 9.51
